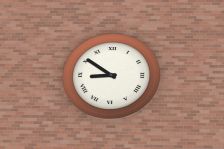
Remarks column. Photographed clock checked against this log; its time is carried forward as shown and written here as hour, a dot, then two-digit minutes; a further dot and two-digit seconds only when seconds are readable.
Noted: 8.51
